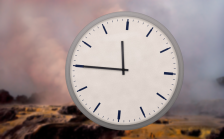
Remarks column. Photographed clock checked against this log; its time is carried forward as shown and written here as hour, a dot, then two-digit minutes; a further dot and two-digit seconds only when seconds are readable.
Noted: 11.45
